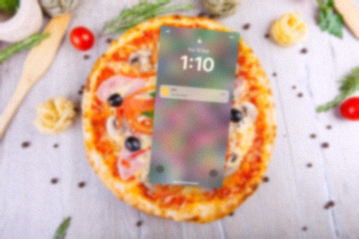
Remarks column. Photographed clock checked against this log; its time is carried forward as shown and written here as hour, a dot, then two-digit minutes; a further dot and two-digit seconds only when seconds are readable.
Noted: 1.10
